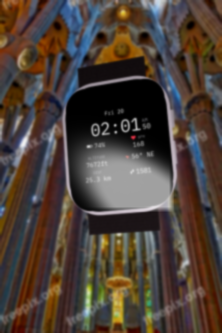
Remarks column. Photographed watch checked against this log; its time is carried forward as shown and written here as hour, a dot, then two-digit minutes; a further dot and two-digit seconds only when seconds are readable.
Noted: 2.01
